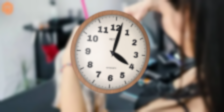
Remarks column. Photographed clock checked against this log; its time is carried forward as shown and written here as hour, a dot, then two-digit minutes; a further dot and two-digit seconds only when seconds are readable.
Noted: 4.02
